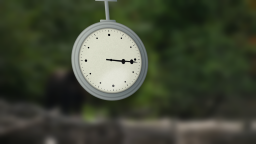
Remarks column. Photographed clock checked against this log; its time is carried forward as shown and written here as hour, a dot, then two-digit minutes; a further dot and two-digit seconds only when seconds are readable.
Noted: 3.16
